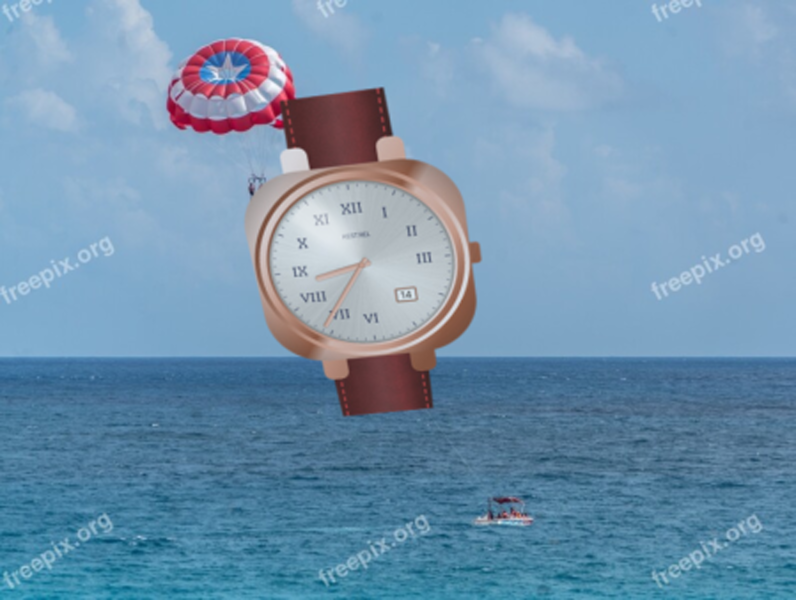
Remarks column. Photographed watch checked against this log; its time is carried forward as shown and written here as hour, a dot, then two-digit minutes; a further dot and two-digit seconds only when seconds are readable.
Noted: 8.36
